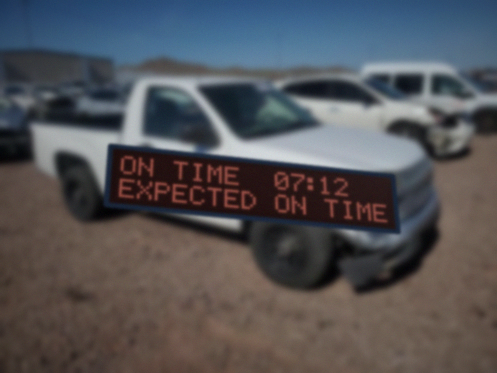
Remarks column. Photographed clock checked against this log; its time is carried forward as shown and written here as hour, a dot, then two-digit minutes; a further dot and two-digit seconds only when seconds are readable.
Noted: 7.12
